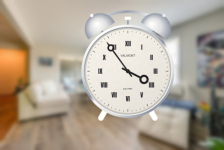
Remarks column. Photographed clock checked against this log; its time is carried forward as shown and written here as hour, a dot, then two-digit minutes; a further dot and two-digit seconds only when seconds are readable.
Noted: 3.54
